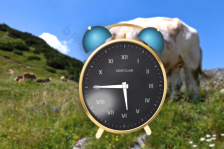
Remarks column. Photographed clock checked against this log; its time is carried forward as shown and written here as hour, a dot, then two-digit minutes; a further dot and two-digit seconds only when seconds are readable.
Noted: 5.45
